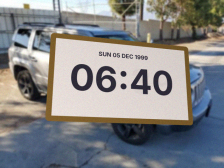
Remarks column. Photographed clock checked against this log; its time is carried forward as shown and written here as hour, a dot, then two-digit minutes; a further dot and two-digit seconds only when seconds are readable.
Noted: 6.40
